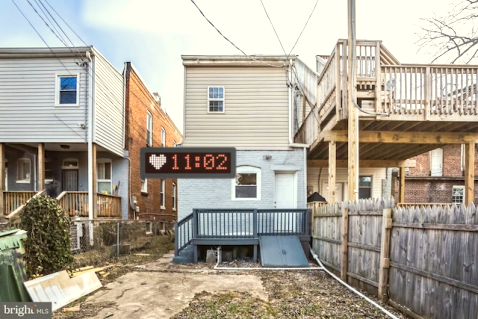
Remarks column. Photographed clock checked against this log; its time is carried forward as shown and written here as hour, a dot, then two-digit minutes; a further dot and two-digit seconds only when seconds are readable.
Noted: 11.02
